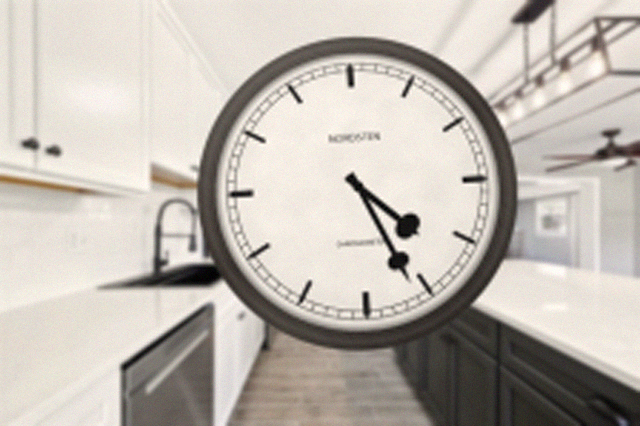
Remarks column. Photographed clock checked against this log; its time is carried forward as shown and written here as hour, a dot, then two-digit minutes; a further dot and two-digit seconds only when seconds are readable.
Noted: 4.26
